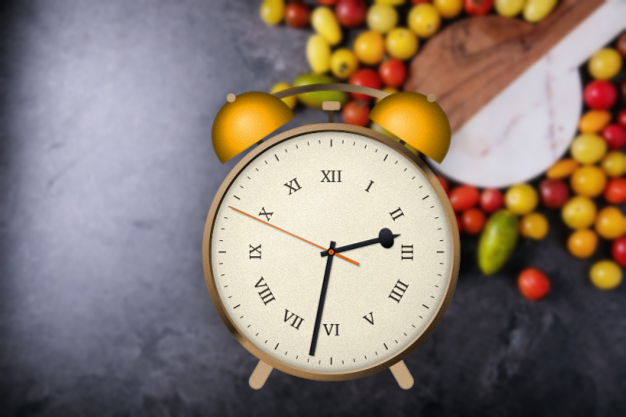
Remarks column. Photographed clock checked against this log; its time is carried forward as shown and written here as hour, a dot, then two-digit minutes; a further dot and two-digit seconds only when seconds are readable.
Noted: 2.31.49
